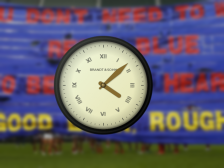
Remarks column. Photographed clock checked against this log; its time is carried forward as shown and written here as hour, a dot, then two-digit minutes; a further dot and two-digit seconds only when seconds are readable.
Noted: 4.08
